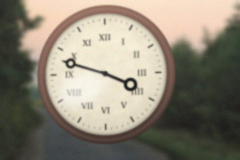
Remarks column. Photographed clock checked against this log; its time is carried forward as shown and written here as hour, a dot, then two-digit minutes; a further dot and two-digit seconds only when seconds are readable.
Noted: 3.48
